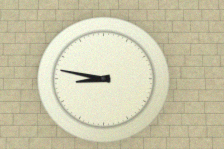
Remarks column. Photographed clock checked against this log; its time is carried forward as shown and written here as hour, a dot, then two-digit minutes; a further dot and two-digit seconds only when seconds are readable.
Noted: 8.47
